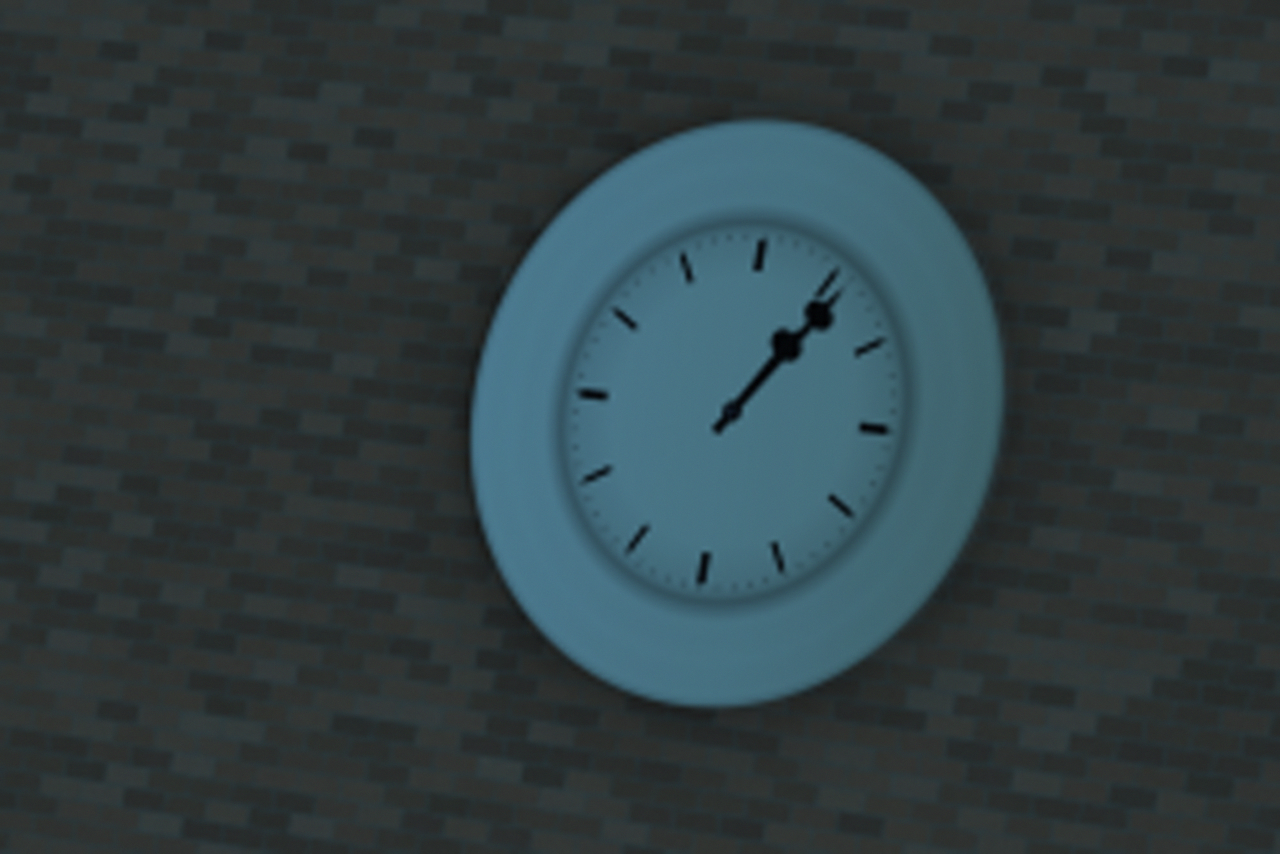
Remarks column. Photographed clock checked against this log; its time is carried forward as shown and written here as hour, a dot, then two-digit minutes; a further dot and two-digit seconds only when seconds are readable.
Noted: 1.06
